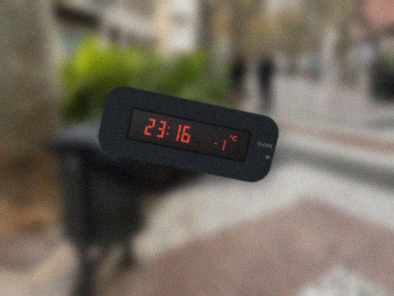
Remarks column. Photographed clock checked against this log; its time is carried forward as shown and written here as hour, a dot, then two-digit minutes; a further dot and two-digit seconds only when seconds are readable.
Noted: 23.16
